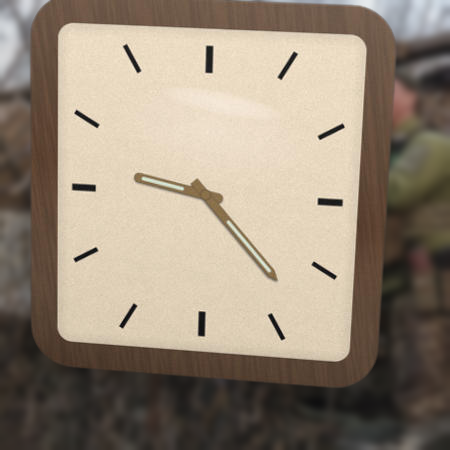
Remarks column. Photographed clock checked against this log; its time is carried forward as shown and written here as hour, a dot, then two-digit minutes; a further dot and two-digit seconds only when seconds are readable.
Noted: 9.23
